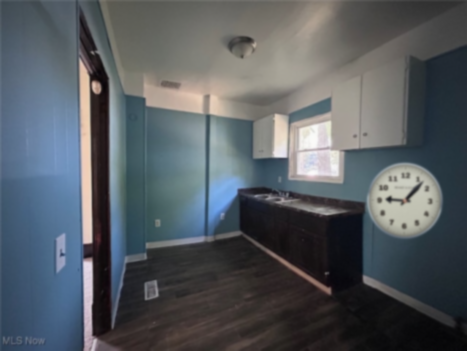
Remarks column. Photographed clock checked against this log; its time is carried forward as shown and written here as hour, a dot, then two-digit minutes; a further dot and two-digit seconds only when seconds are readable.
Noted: 9.07
